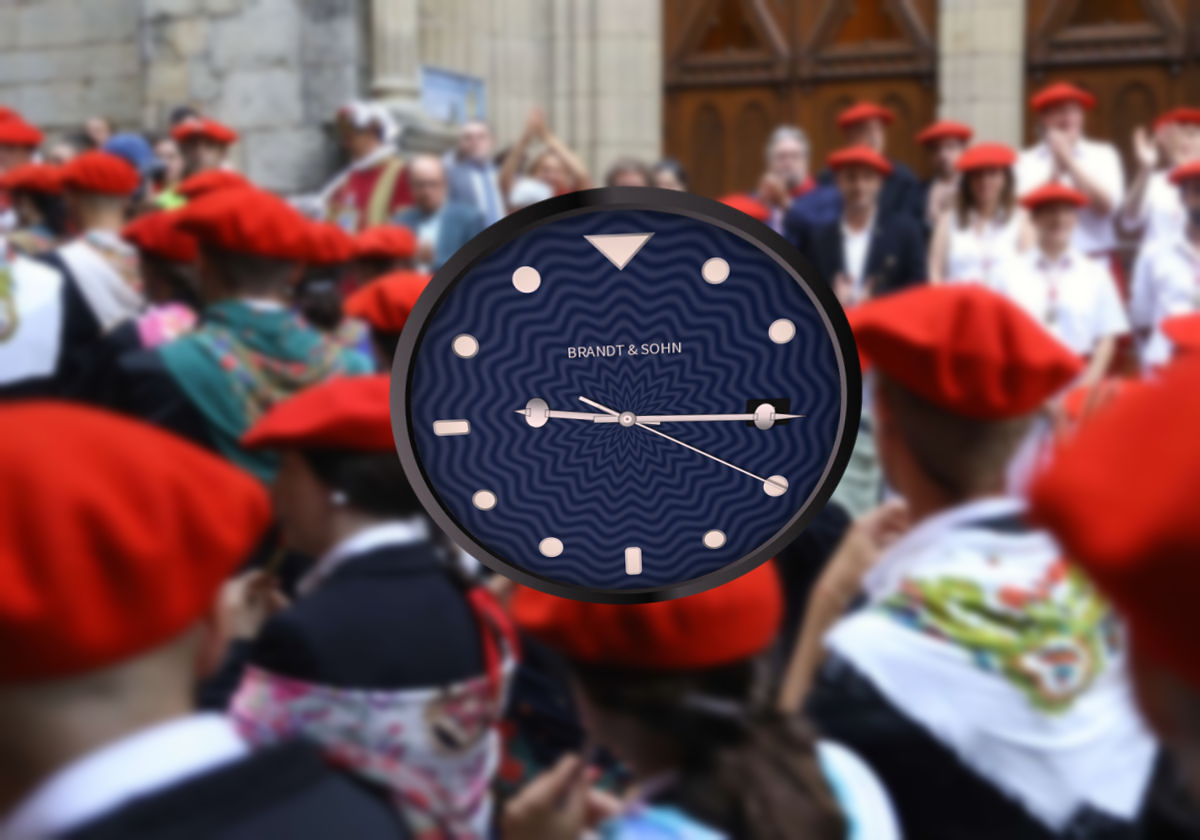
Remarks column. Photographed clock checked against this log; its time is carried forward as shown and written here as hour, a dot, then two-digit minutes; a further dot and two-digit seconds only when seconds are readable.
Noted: 9.15.20
